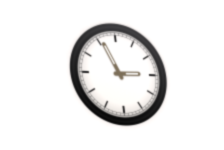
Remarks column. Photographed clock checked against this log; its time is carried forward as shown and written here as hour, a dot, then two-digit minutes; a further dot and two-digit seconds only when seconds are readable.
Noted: 2.56
